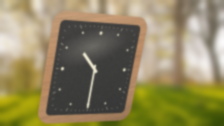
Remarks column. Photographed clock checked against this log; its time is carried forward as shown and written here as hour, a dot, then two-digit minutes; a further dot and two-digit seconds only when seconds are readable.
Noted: 10.30
